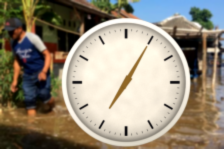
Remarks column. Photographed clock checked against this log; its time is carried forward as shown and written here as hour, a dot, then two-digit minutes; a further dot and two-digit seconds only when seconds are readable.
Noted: 7.05
